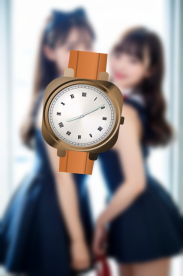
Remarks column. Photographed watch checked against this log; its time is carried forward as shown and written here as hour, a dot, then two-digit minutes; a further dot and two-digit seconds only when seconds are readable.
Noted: 8.09
